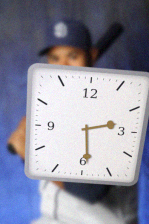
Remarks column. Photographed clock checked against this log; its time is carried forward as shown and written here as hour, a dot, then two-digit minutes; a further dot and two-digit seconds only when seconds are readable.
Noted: 2.29
